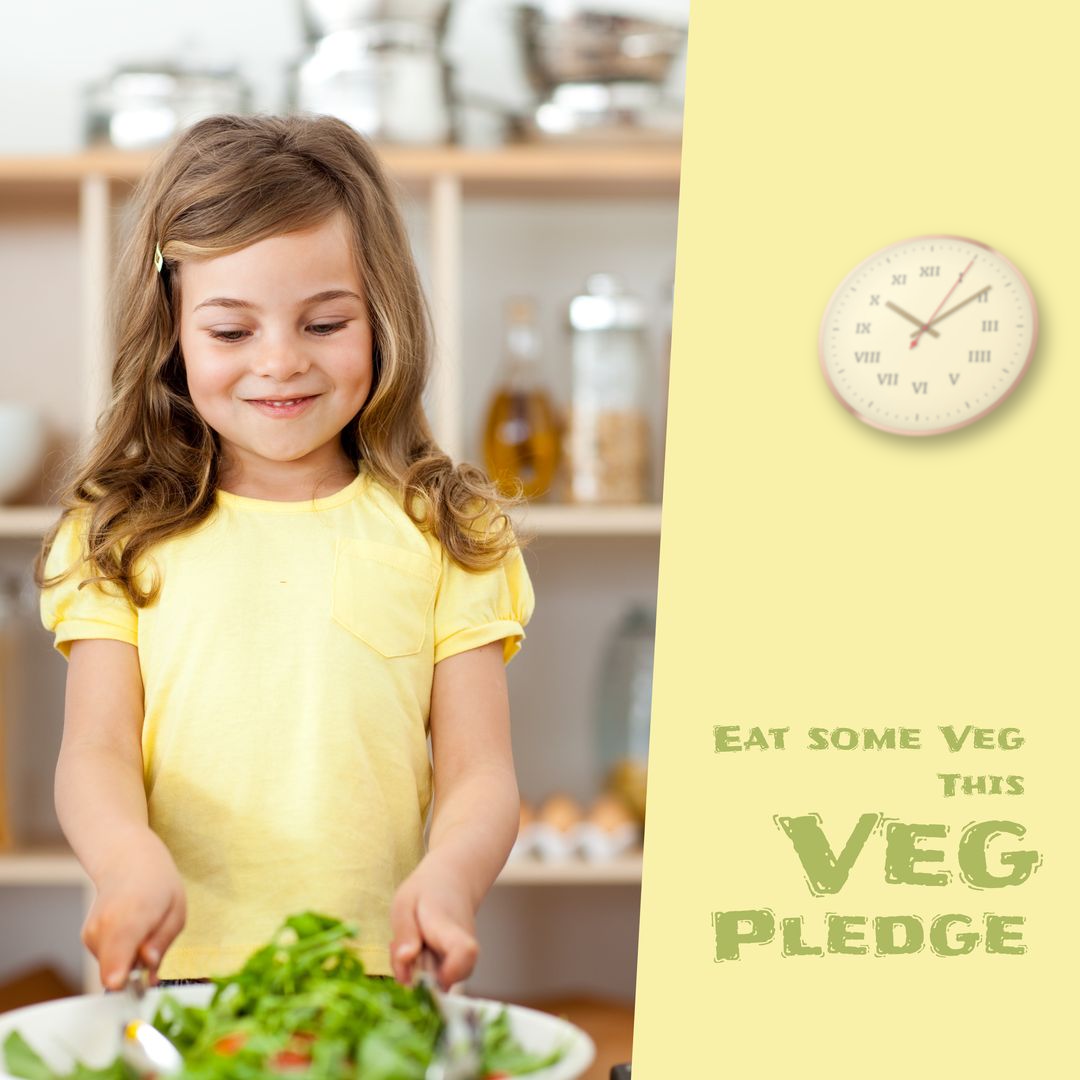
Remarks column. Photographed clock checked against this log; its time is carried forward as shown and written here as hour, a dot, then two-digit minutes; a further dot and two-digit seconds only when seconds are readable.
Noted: 10.09.05
